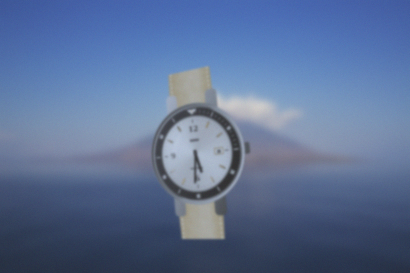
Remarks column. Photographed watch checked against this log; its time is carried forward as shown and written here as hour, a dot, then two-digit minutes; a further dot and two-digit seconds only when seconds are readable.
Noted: 5.31
